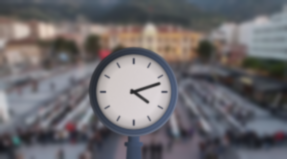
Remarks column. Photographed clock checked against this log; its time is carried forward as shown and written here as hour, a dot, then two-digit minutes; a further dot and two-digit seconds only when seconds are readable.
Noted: 4.12
